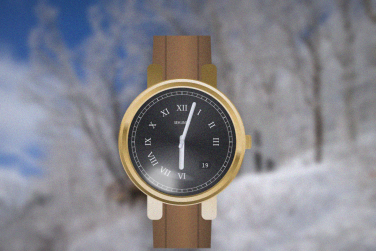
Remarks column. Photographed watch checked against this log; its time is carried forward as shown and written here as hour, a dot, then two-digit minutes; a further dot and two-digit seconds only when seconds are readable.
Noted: 6.03
